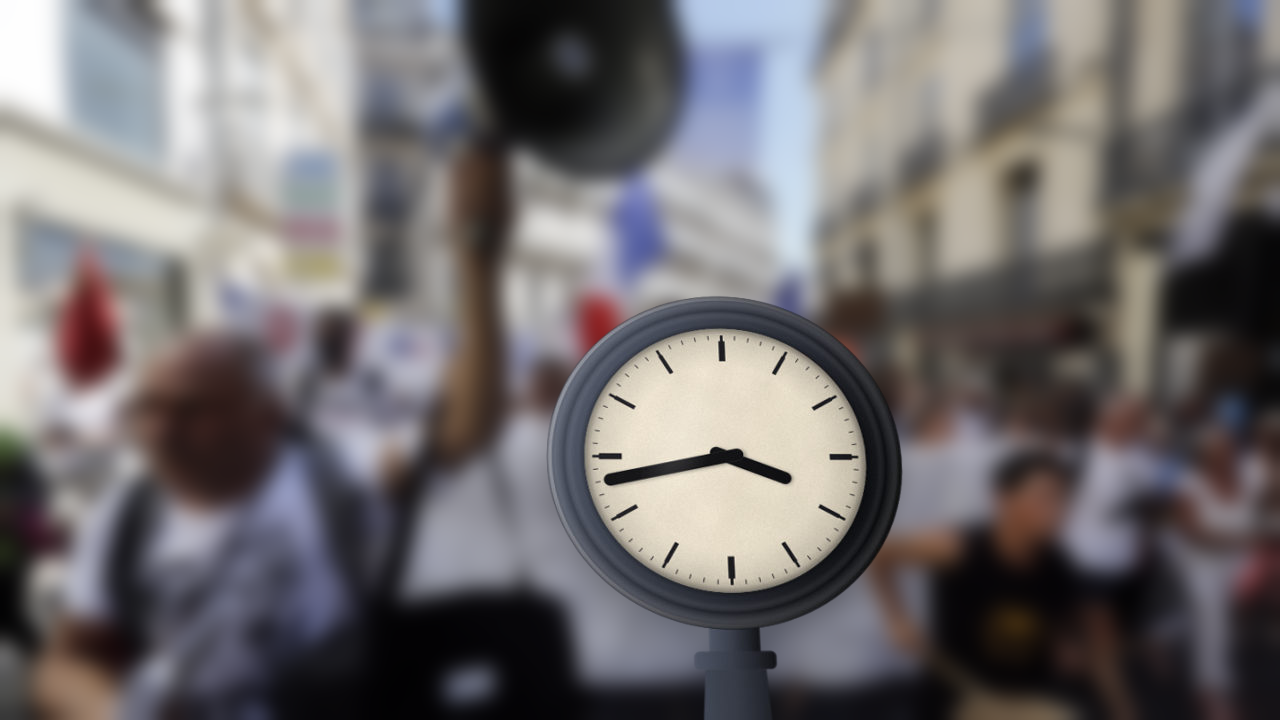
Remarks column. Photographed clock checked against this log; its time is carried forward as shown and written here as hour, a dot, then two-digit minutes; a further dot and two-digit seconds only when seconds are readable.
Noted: 3.43
